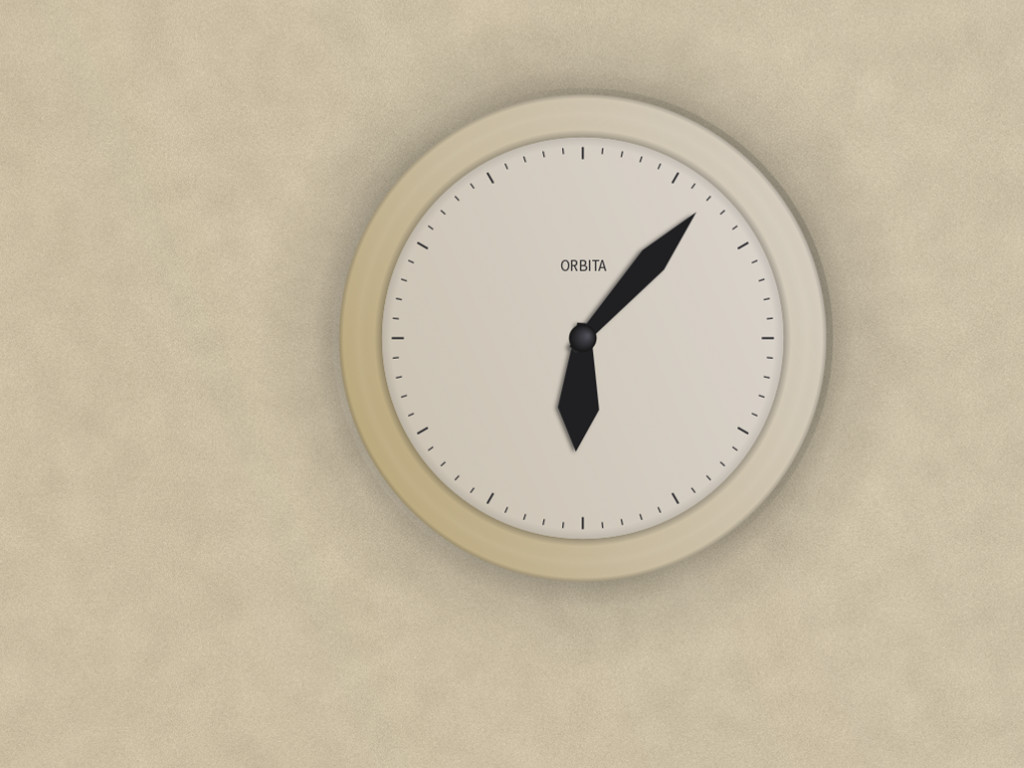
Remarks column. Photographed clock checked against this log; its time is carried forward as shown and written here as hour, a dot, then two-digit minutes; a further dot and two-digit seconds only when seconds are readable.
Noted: 6.07
